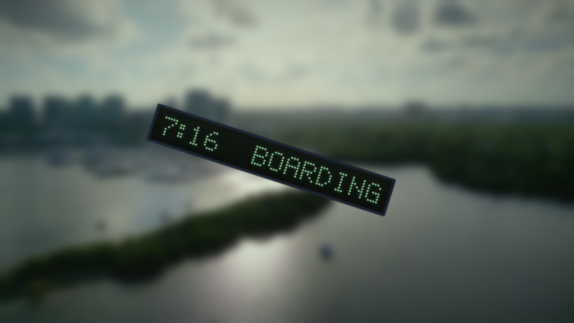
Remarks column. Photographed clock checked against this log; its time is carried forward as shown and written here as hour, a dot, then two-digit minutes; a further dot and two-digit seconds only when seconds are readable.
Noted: 7.16
